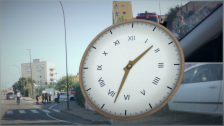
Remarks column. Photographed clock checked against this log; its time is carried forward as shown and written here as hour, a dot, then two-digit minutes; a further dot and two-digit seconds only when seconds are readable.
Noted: 1.33
